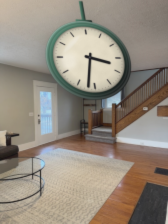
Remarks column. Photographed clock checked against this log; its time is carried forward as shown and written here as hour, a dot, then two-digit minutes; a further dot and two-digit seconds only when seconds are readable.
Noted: 3.32
